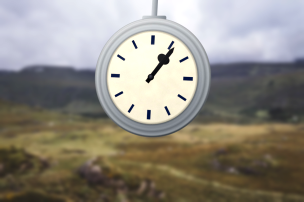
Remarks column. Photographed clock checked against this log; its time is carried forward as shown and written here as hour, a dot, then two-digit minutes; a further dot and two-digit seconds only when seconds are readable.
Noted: 1.06
